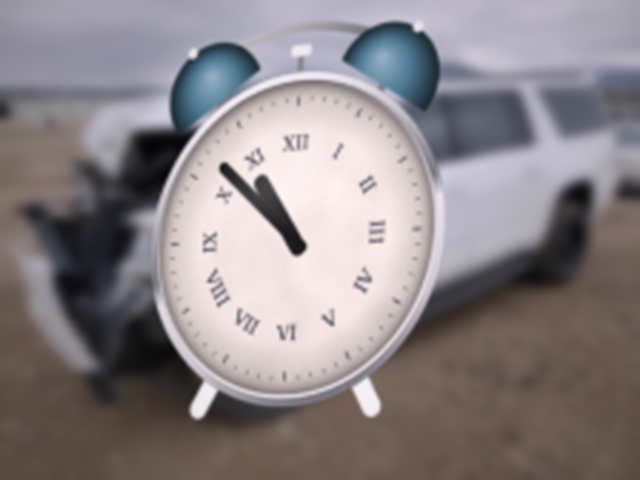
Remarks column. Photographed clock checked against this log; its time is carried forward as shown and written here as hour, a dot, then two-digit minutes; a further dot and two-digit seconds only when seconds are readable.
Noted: 10.52
